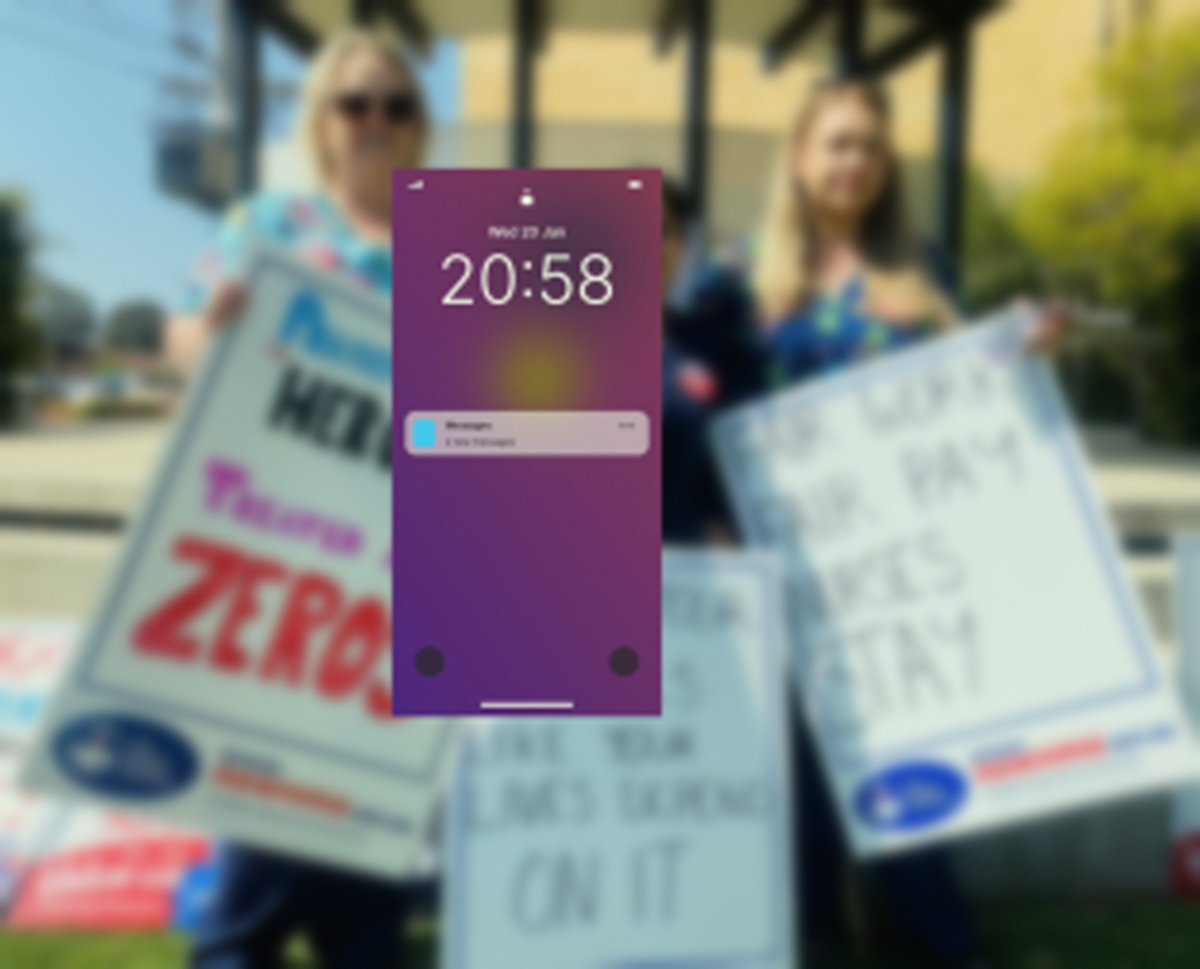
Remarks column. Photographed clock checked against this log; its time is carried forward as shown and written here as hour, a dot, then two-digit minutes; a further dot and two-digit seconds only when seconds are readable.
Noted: 20.58
